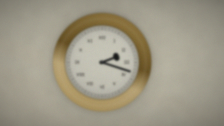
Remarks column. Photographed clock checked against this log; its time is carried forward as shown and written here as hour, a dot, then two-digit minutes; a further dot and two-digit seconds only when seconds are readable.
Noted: 2.18
